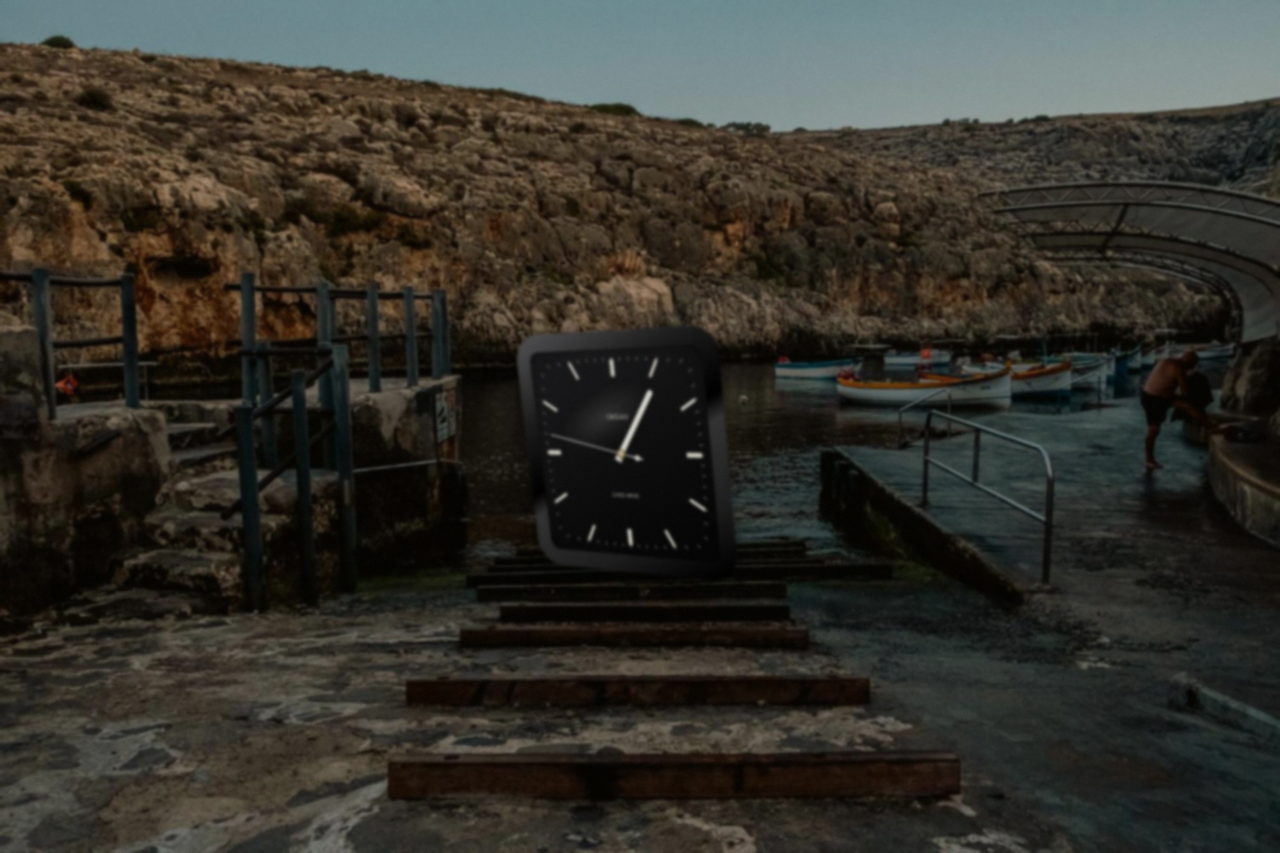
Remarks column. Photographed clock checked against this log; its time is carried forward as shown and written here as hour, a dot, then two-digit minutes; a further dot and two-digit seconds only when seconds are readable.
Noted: 1.05.47
